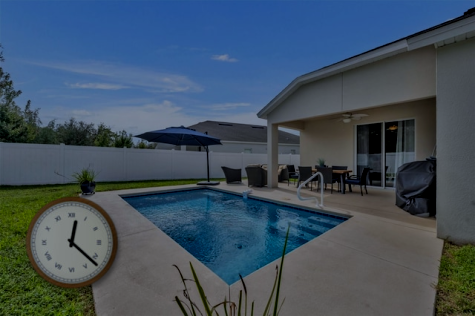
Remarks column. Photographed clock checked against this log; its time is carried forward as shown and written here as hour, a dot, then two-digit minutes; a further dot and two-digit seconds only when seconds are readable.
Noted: 12.22
